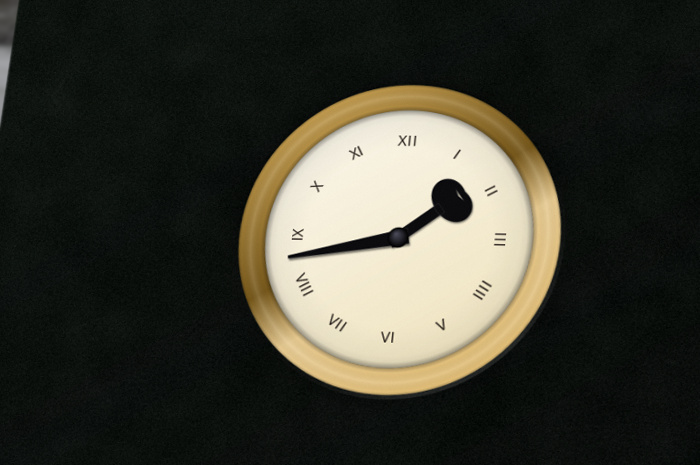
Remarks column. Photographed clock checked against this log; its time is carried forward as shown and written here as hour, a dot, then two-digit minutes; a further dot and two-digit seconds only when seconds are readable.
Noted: 1.43
